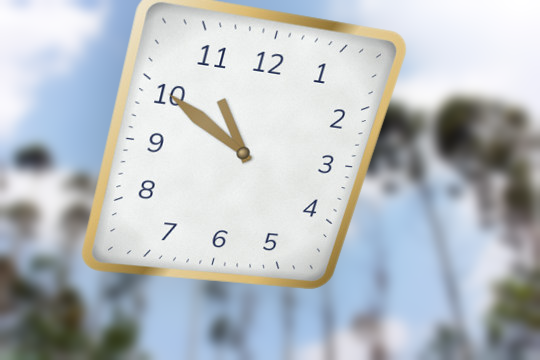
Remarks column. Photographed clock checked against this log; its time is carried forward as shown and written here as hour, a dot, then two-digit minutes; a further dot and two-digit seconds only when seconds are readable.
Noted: 10.50
